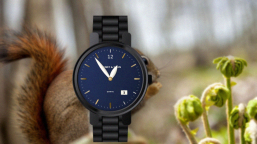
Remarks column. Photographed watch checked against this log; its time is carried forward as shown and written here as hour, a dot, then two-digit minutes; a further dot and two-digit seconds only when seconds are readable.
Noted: 12.54
